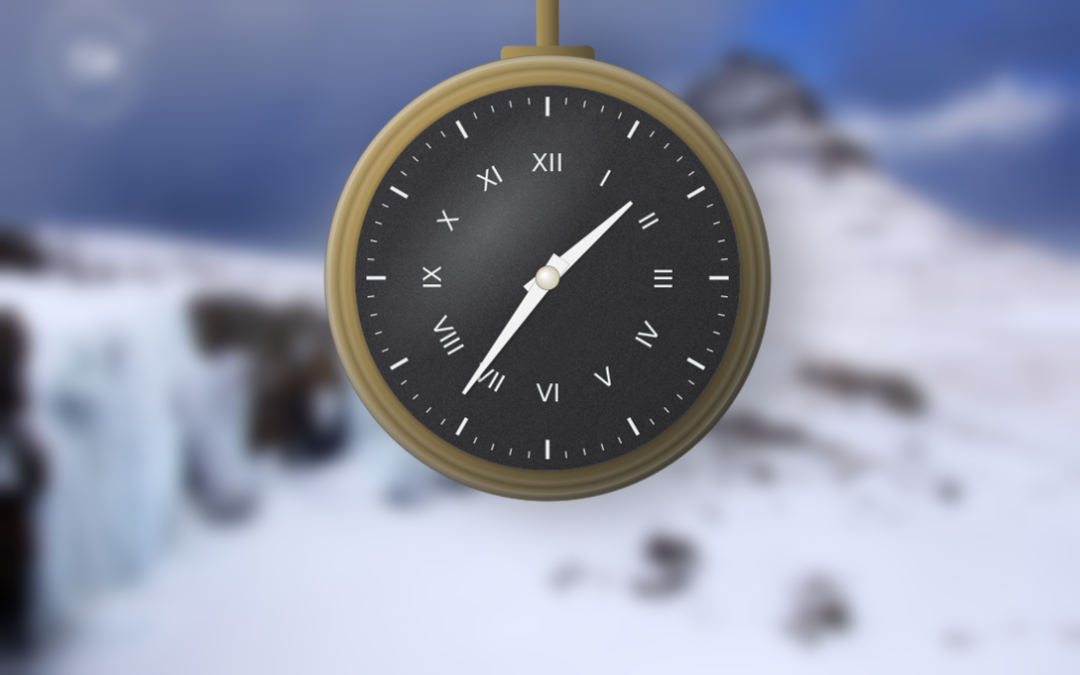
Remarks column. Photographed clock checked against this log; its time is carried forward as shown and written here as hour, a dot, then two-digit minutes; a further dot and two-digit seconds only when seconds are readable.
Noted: 1.36
